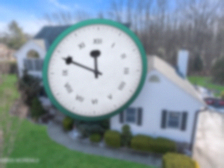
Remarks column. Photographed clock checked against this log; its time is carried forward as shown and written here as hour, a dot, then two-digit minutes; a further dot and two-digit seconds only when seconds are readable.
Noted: 11.49
